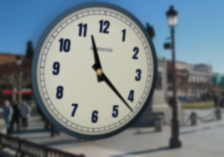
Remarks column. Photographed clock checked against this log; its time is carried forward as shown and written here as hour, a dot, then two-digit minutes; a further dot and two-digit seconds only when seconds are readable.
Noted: 11.22
